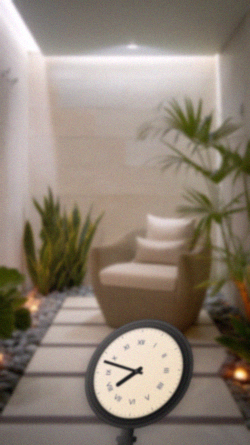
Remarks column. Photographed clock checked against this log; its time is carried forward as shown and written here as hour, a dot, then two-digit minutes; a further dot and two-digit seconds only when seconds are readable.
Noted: 7.48
